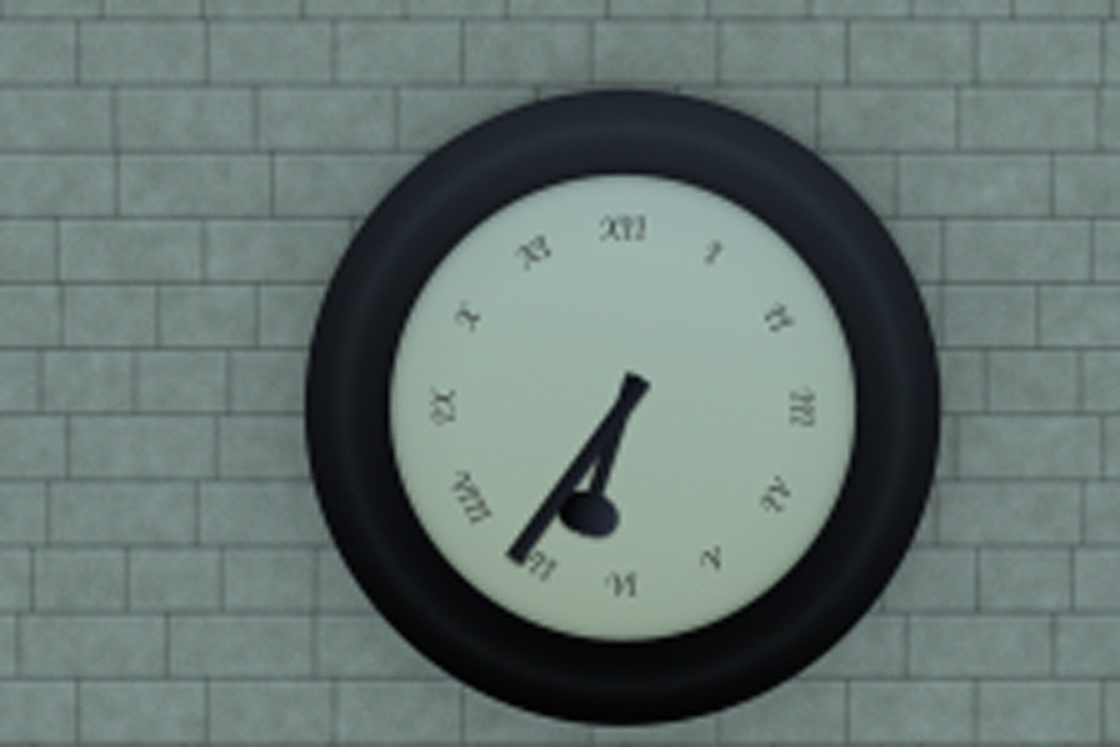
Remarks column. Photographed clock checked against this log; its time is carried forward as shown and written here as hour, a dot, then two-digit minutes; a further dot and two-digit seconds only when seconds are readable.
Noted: 6.36
